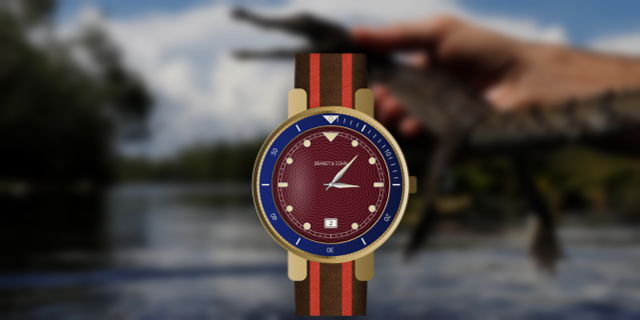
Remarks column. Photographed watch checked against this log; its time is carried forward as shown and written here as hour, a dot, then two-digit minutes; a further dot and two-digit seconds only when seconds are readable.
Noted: 3.07
